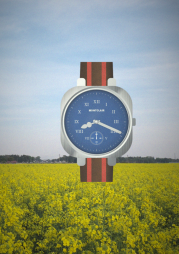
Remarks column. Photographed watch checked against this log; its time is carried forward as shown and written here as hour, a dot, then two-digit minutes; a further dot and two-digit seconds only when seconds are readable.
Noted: 8.19
